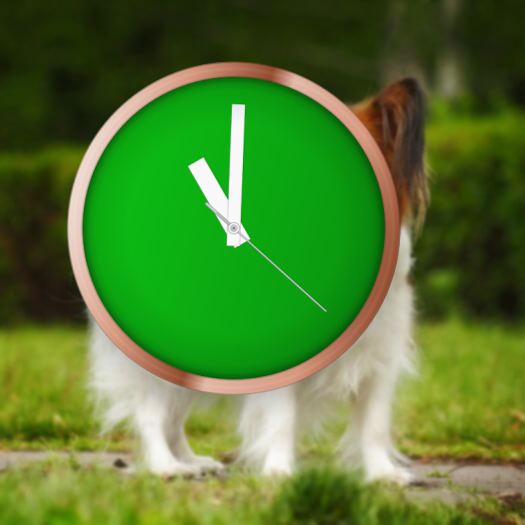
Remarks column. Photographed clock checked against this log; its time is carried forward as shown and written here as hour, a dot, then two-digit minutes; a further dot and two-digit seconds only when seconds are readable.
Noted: 11.00.22
